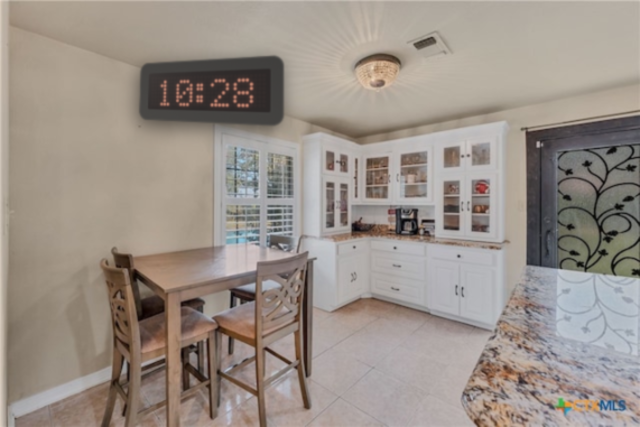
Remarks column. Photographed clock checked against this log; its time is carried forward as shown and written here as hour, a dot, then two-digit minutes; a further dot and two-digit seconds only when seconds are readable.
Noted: 10.28
